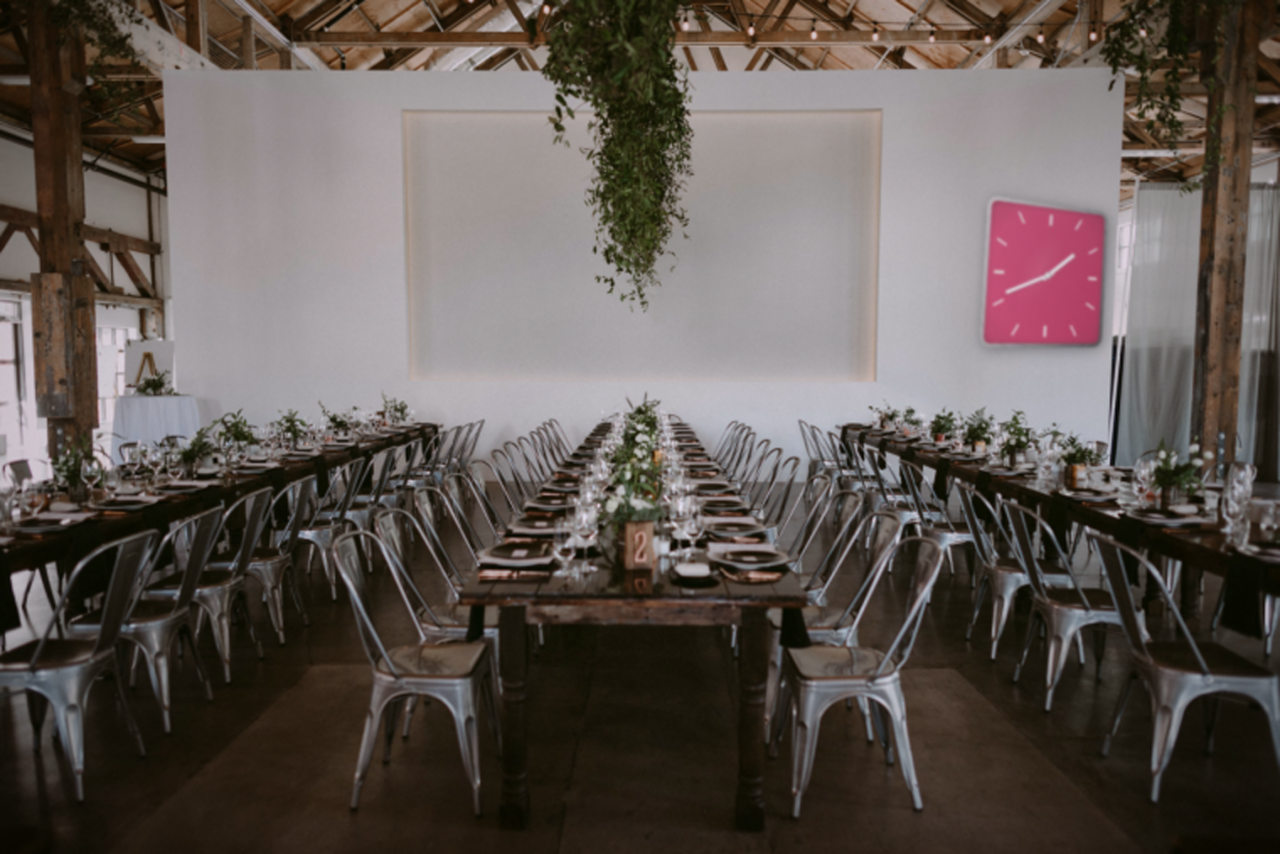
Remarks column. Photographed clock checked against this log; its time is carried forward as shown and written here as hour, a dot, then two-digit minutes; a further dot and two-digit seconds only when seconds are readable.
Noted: 1.41
